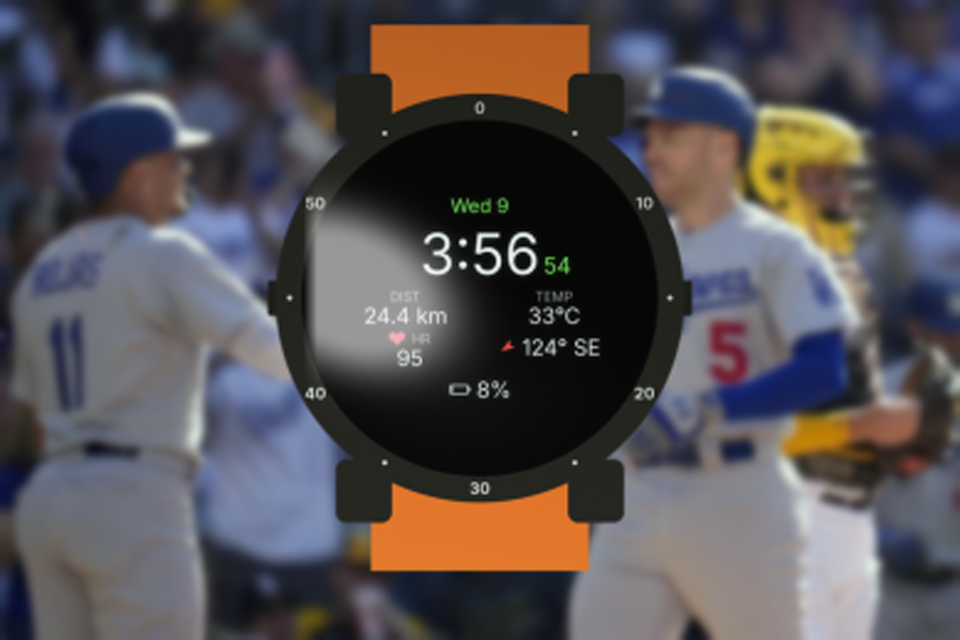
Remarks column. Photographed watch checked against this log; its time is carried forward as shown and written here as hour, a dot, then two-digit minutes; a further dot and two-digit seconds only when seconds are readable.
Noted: 3.56.54
